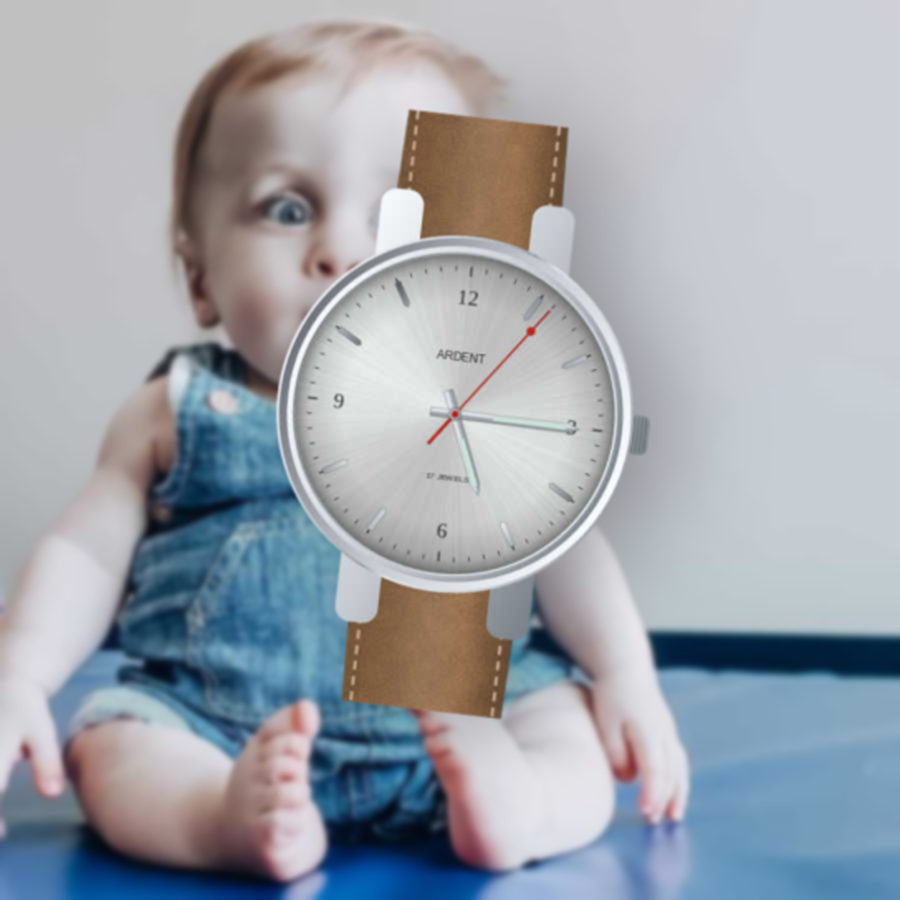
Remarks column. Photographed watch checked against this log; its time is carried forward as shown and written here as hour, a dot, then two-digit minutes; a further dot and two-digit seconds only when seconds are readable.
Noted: 5.15.06
